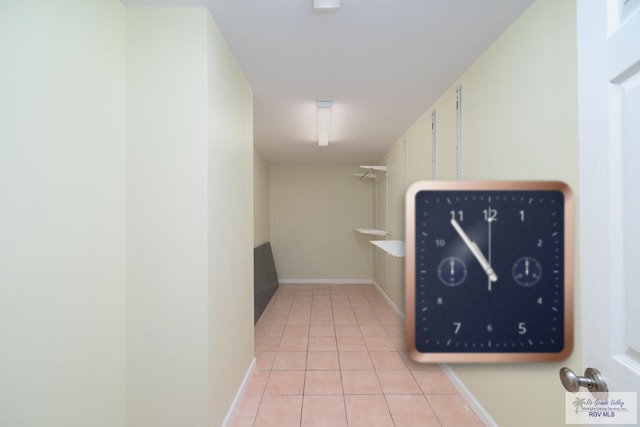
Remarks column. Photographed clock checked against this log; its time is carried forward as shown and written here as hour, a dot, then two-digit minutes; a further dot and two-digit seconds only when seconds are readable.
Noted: 10.54
